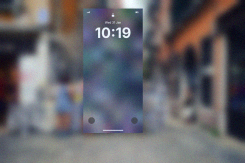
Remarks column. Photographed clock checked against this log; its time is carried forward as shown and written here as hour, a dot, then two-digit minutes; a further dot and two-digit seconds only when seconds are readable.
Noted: 10.19
